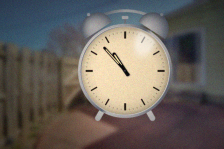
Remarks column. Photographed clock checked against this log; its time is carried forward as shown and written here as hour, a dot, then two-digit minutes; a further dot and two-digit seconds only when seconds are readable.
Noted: 10.53
